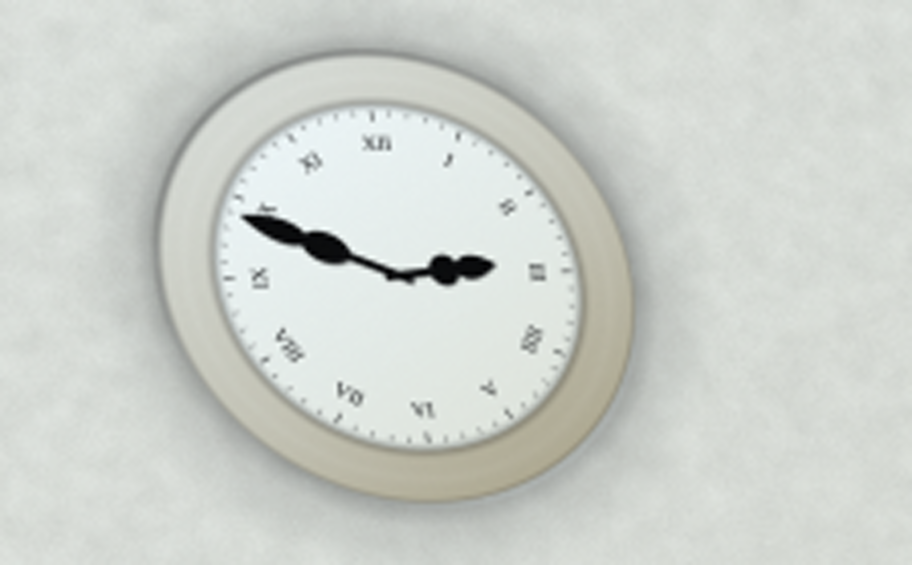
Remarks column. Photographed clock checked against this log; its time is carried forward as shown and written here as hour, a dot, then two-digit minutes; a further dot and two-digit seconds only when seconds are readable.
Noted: 2.49
